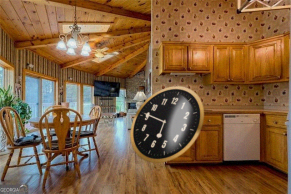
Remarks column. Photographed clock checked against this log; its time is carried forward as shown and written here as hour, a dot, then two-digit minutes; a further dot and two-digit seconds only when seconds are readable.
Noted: 5.46
